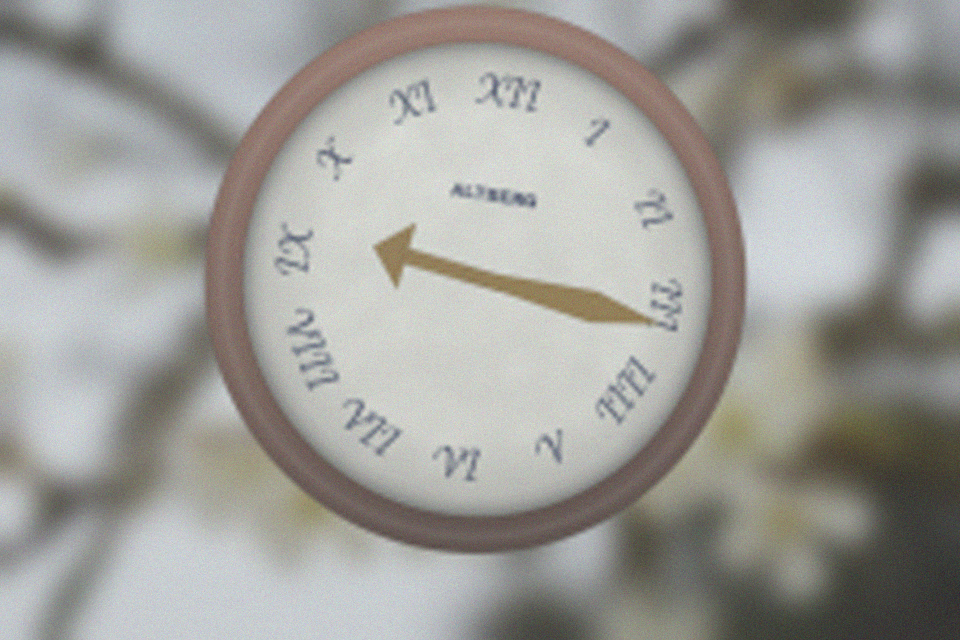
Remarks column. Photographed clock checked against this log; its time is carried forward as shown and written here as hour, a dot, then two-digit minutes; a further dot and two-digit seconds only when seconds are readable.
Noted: 9.16
